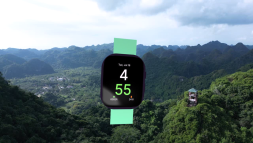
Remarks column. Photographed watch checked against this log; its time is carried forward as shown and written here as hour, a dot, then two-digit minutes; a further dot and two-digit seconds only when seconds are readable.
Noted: 4.55
